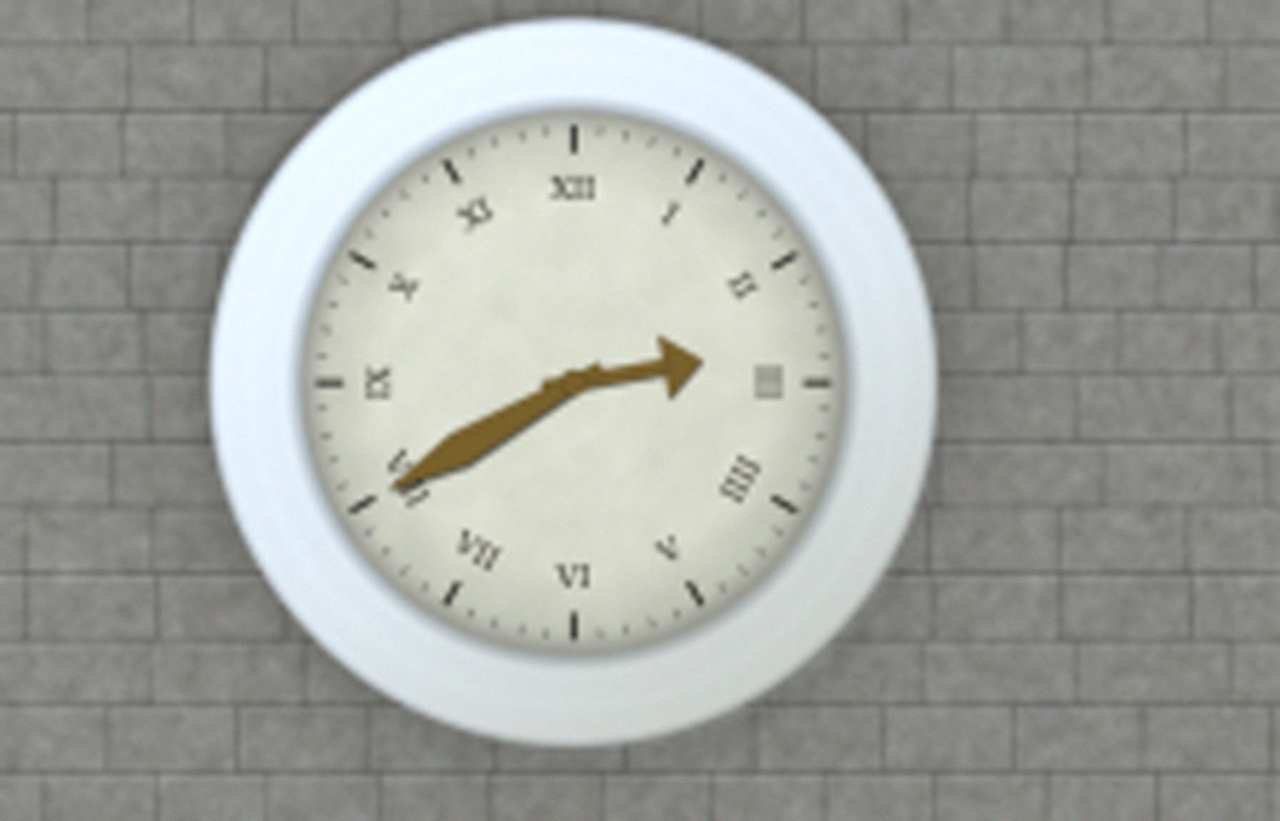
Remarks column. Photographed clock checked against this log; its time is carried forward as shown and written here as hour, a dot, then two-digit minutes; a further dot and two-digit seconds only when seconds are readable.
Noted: 2.40
